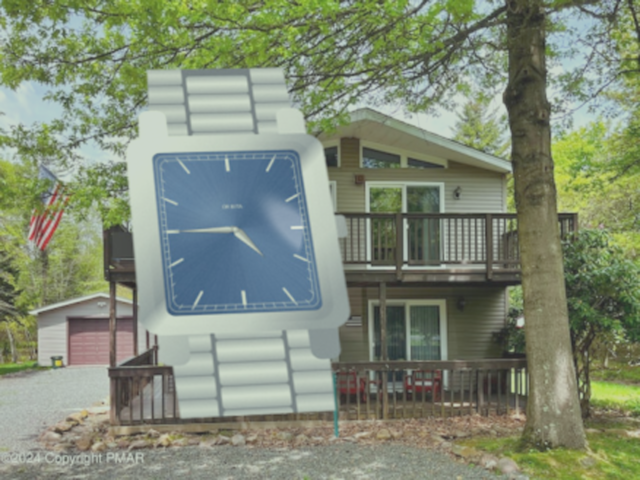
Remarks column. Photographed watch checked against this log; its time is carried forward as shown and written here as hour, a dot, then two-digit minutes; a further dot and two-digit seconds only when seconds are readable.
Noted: 4.45
